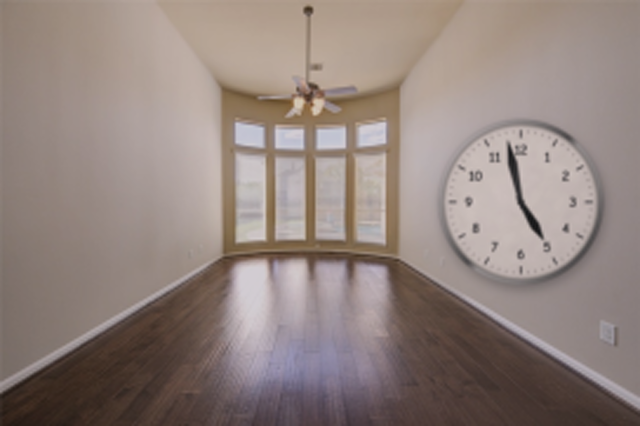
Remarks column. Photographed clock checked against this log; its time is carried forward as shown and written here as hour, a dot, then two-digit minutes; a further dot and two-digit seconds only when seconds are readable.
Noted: 4.58
